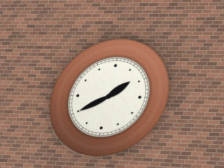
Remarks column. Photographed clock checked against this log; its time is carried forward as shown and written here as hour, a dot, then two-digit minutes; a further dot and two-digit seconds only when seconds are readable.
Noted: 1.40
